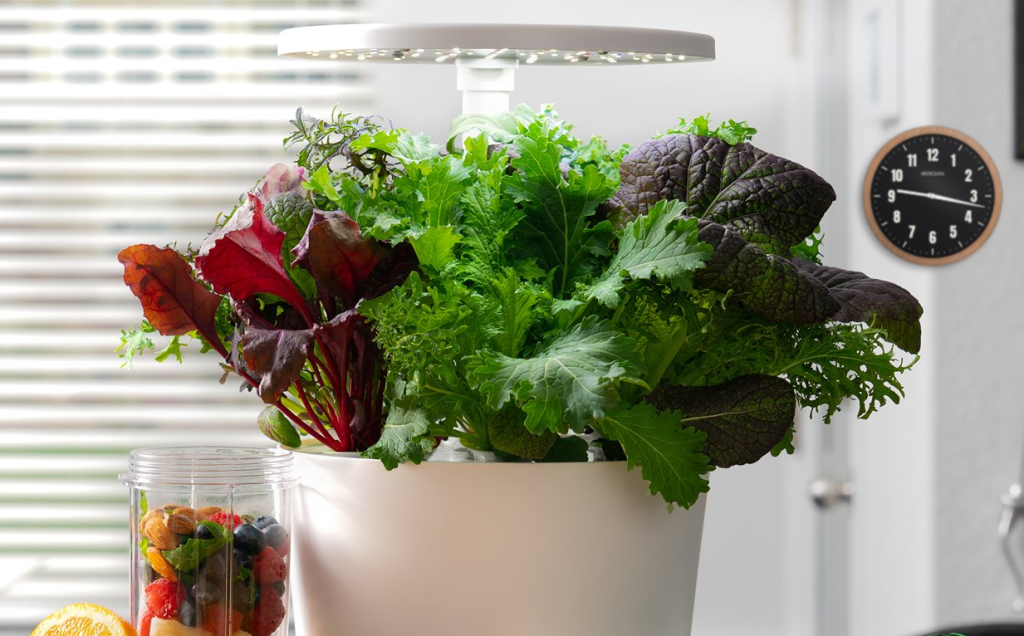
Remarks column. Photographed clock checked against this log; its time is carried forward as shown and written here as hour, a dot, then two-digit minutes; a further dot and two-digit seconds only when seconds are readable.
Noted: 9.17
